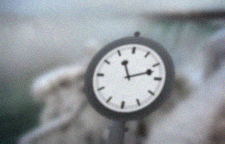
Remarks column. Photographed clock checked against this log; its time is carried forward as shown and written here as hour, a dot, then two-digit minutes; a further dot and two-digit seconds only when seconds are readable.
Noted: 11.12
